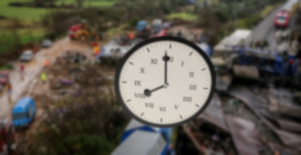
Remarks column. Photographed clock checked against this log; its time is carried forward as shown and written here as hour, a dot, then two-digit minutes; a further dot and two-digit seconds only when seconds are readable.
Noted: 7.59
